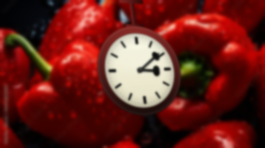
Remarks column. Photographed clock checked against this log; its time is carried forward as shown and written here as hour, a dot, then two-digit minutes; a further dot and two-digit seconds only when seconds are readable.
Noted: 3.09
